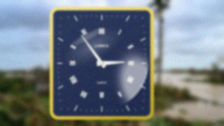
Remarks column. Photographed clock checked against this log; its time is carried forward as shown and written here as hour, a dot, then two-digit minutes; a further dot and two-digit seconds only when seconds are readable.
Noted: 2.54
